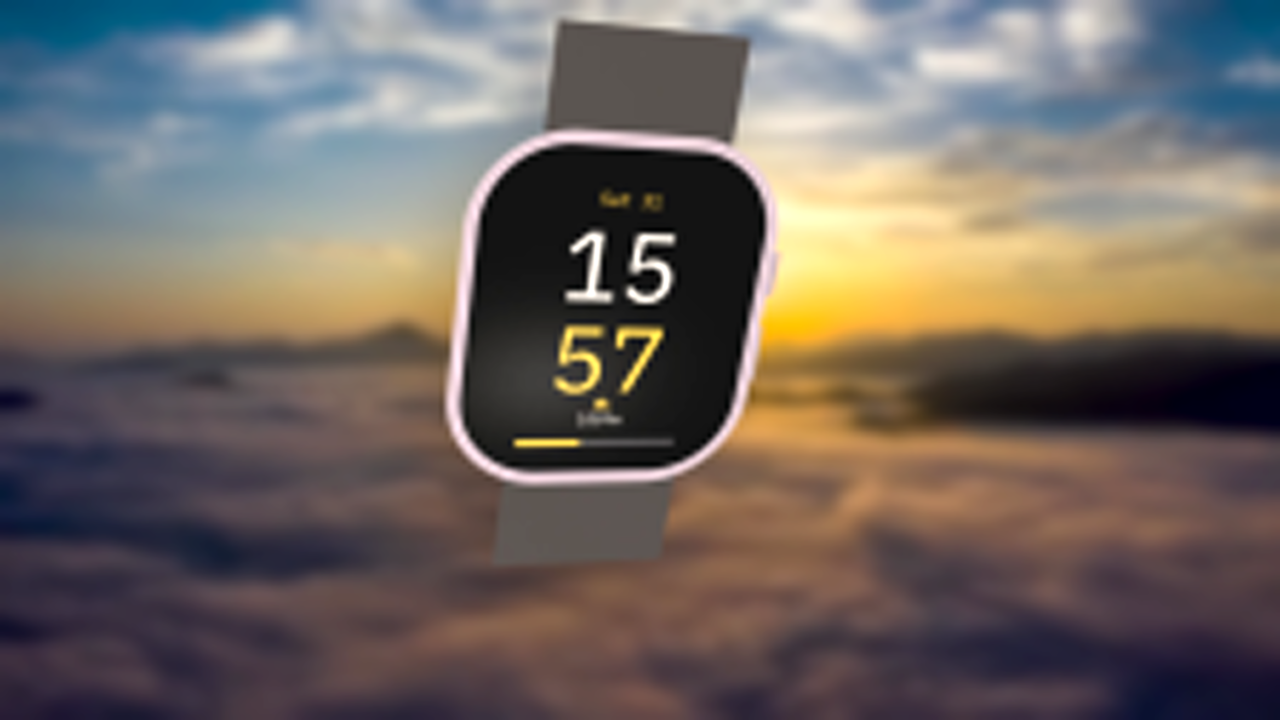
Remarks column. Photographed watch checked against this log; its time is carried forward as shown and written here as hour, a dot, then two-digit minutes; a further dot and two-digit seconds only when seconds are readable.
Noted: 15.57
